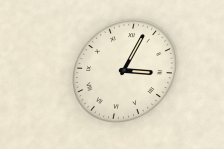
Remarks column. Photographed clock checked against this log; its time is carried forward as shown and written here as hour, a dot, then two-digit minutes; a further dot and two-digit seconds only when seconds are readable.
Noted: 3.03
